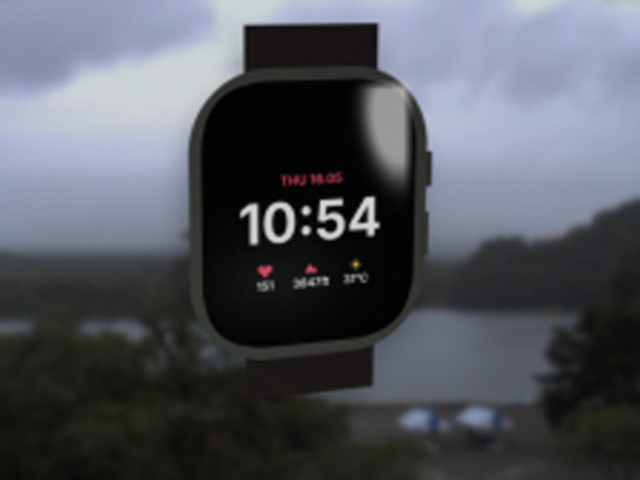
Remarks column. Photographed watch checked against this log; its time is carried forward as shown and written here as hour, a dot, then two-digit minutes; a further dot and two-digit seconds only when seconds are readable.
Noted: 10.54
